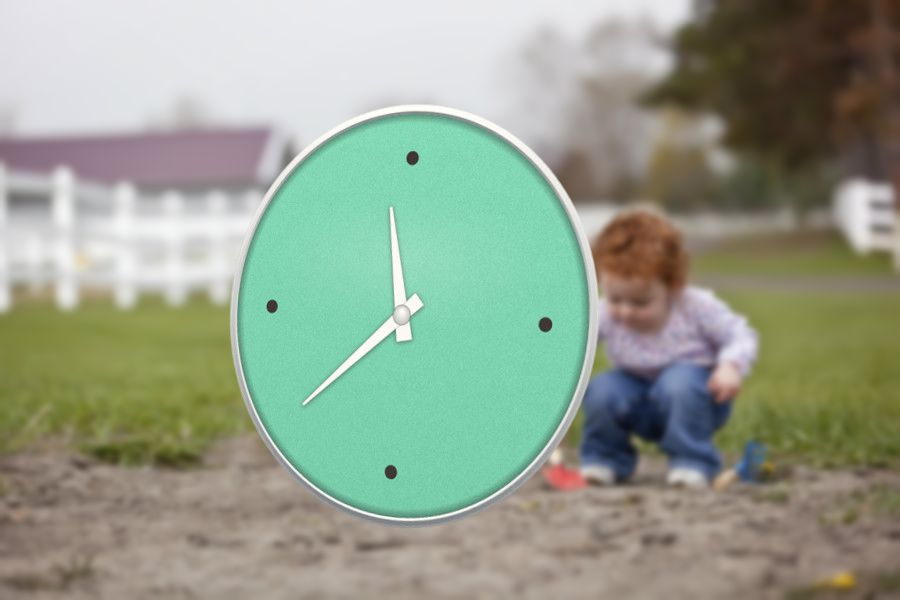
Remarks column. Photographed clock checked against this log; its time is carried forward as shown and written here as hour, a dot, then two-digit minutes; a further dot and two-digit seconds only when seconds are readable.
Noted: 11.38
